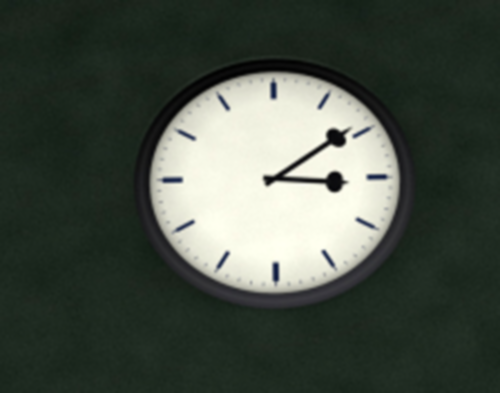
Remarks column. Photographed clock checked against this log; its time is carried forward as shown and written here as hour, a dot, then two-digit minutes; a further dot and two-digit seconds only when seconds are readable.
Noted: 3.09
